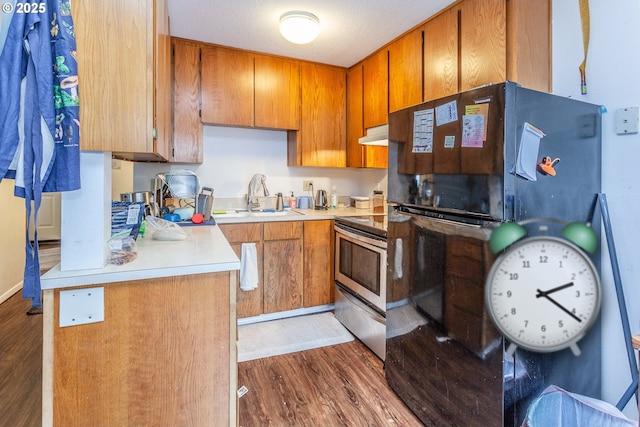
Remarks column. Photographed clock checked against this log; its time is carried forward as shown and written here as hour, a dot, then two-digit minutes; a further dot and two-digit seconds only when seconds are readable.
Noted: 2.21
